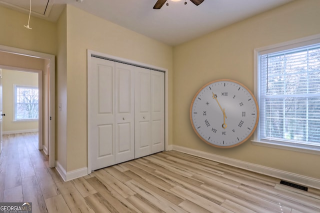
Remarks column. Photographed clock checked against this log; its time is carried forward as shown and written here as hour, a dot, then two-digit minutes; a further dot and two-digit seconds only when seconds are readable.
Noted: 5.55
